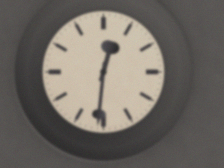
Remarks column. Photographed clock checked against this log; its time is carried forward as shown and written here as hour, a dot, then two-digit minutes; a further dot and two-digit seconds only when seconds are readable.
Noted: 12.31
